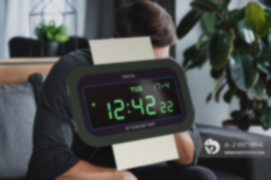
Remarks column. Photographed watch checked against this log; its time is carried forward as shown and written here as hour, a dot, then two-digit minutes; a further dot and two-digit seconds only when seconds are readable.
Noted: 12.42
